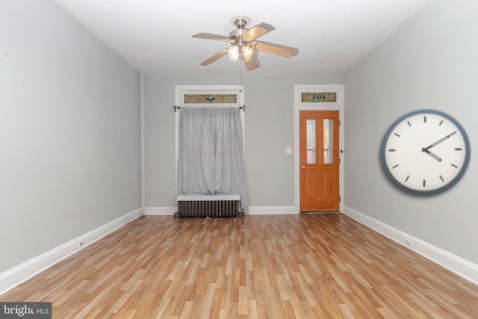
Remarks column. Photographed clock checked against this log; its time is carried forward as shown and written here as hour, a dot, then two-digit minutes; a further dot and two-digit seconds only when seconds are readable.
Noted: 4.10
